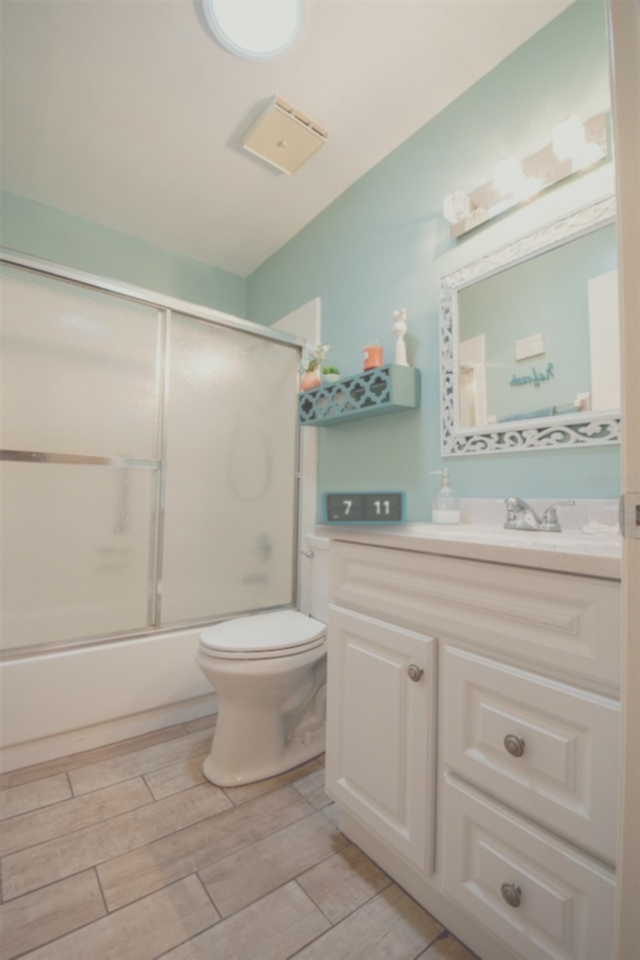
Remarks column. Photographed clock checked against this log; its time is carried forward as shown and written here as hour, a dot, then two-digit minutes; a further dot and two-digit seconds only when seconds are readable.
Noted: 7.11
